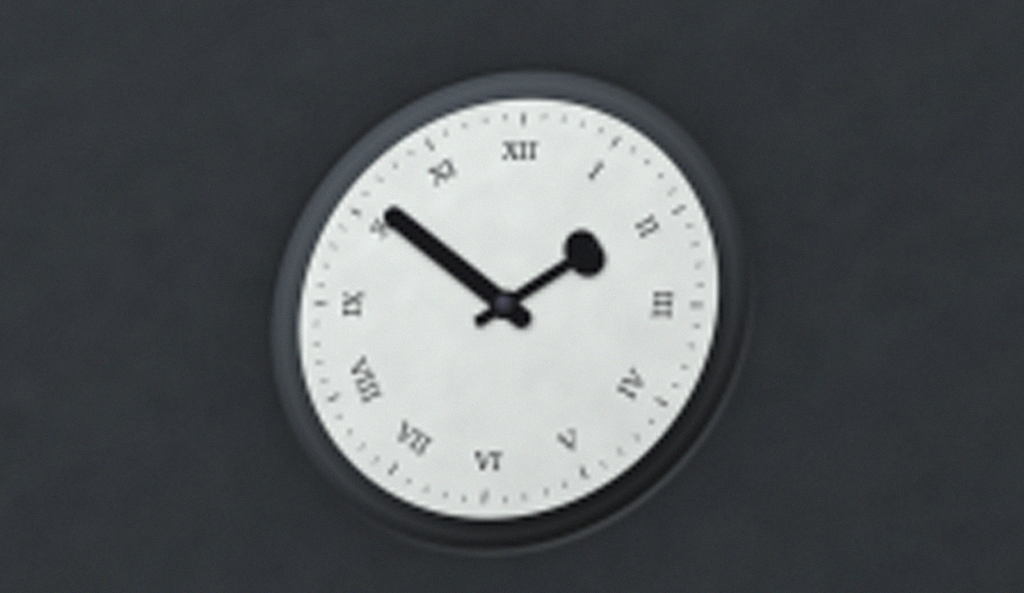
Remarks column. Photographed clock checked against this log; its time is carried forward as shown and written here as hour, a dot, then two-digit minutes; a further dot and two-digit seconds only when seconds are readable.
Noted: 1.51
